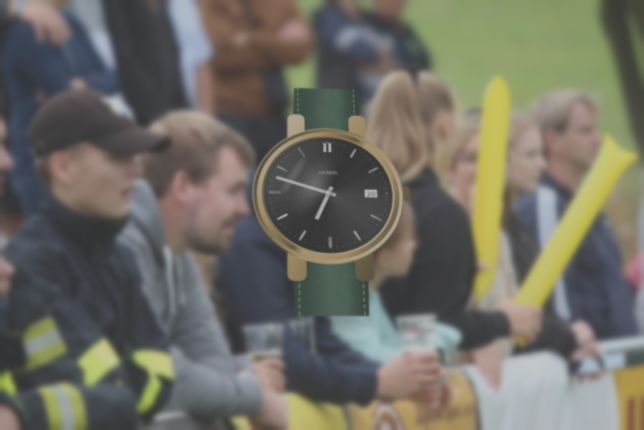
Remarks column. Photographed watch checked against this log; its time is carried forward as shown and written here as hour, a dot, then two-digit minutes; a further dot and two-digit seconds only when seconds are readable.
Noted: 6.48
